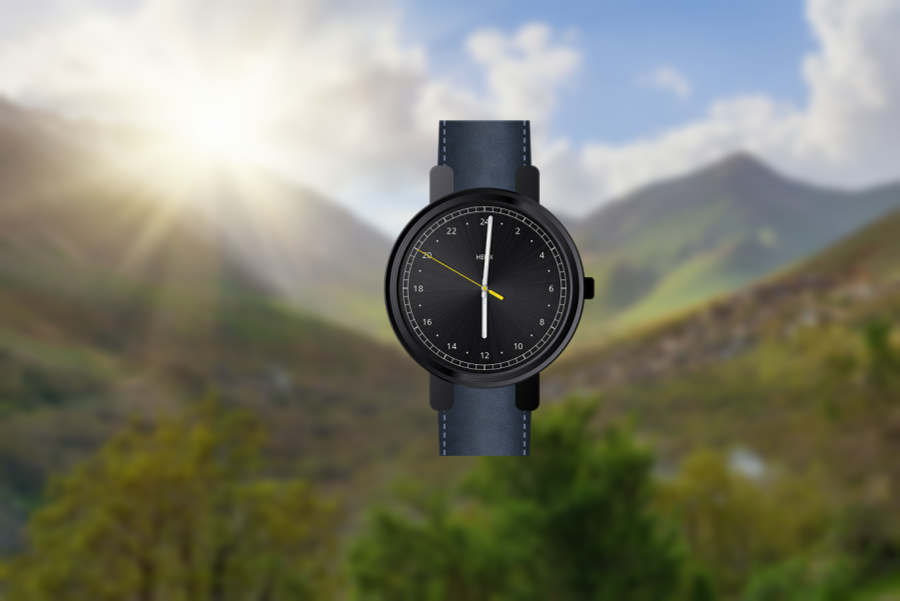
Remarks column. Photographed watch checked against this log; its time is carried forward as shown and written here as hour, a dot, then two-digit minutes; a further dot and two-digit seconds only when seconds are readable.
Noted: 12.00.50
